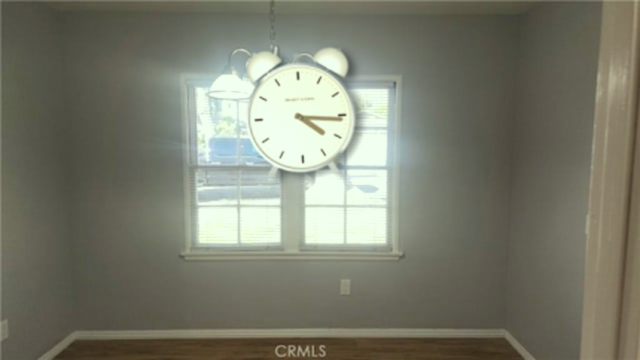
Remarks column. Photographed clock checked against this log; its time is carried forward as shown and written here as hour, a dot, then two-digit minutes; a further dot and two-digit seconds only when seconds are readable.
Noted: 4.16
